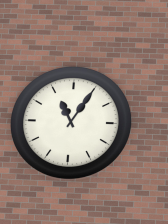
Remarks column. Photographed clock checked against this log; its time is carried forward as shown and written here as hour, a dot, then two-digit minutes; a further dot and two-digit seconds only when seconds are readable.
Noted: 11.05
